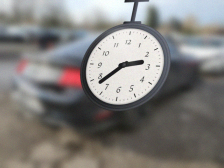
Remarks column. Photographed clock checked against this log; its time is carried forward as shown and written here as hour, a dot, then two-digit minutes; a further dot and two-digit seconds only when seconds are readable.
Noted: 2.38
